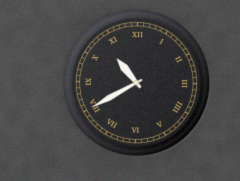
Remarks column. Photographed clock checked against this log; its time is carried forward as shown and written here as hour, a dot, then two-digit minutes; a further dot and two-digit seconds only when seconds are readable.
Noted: 10.40
